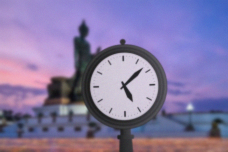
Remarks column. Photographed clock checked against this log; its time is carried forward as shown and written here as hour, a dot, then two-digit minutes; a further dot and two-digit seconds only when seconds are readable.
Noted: 5.08
